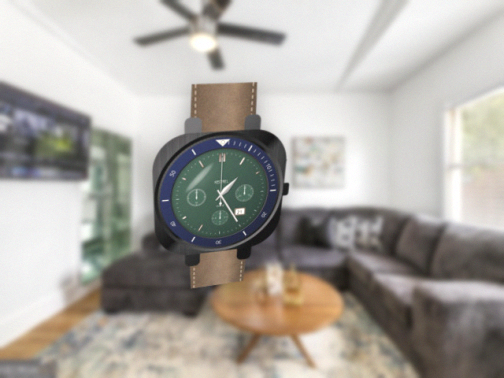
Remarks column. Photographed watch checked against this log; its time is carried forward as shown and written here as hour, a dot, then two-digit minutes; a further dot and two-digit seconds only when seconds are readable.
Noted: 1.25
